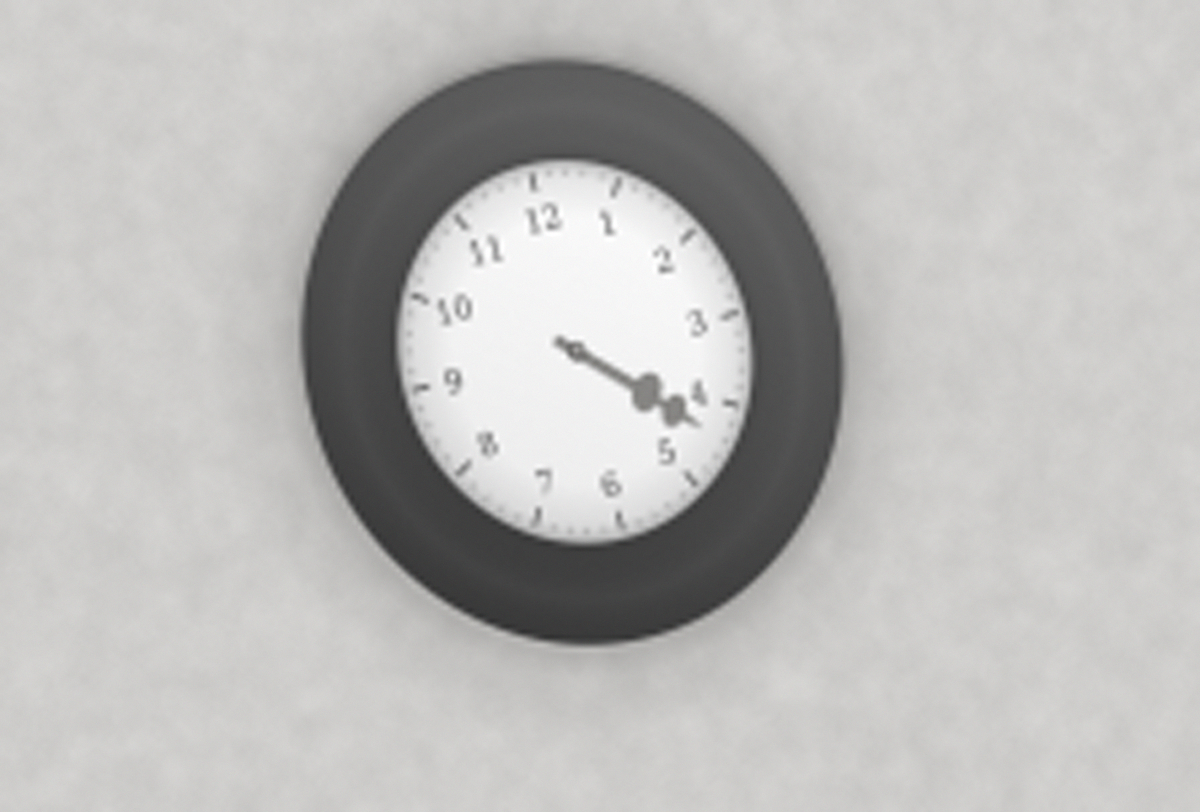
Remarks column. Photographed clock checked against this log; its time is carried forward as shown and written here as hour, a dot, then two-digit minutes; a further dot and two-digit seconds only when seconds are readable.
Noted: 4.22
